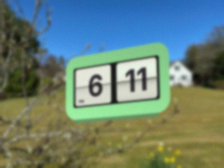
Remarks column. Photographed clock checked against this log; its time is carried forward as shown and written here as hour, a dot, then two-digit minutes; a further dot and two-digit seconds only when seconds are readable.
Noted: 6.11
